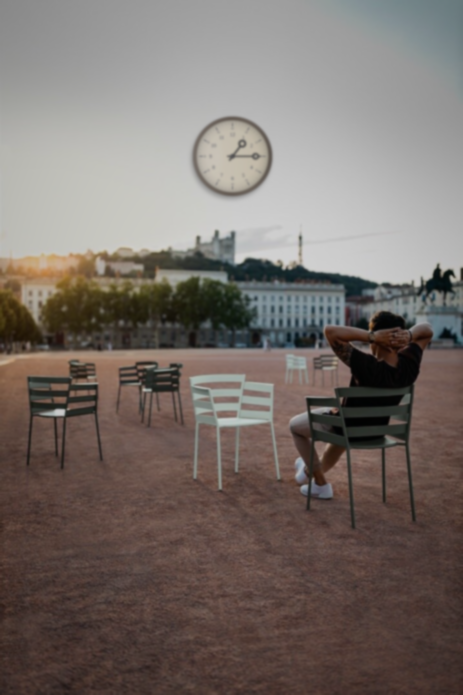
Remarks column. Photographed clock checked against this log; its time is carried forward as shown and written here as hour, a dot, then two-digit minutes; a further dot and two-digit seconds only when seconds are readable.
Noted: 1.15
